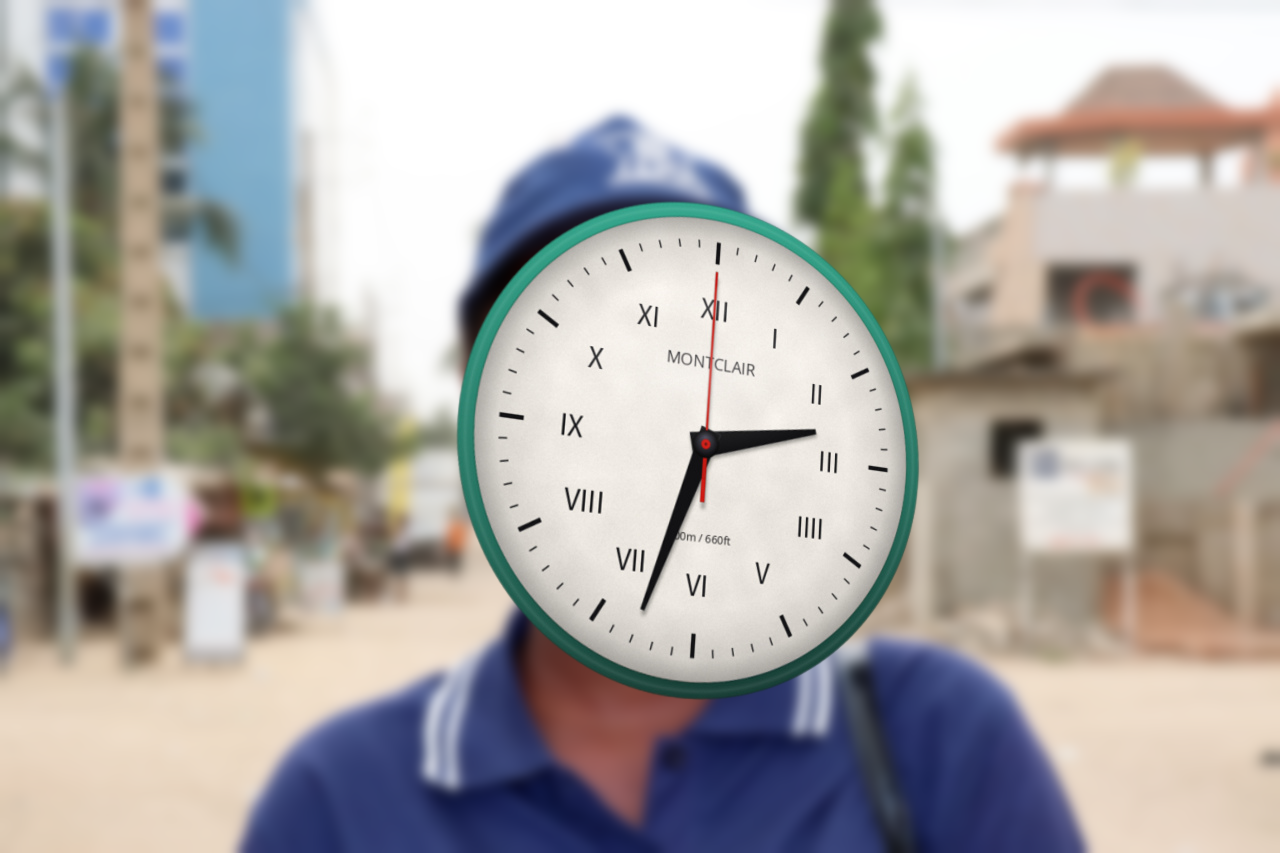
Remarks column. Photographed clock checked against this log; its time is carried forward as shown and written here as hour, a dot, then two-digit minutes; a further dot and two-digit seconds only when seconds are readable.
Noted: 2.33.00
